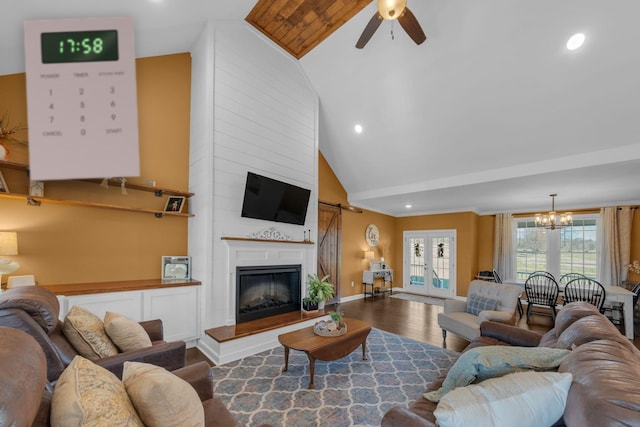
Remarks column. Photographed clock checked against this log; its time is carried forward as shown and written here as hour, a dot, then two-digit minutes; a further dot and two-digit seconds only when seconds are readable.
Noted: 17.58
